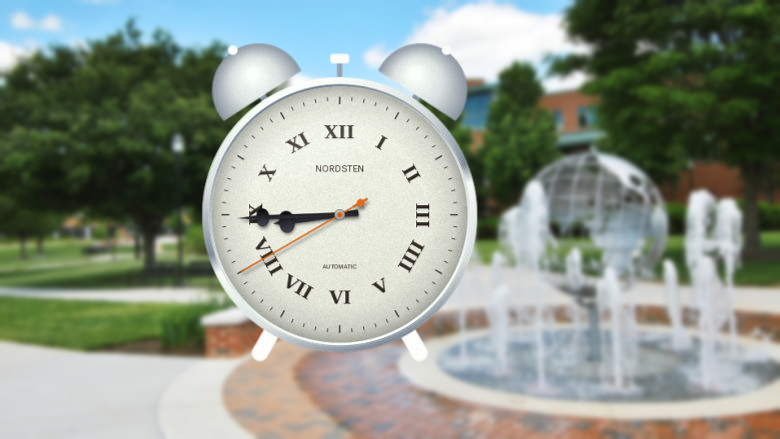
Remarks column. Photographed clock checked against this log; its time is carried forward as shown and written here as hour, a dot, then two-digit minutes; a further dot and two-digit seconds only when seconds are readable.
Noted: 8.44.40
